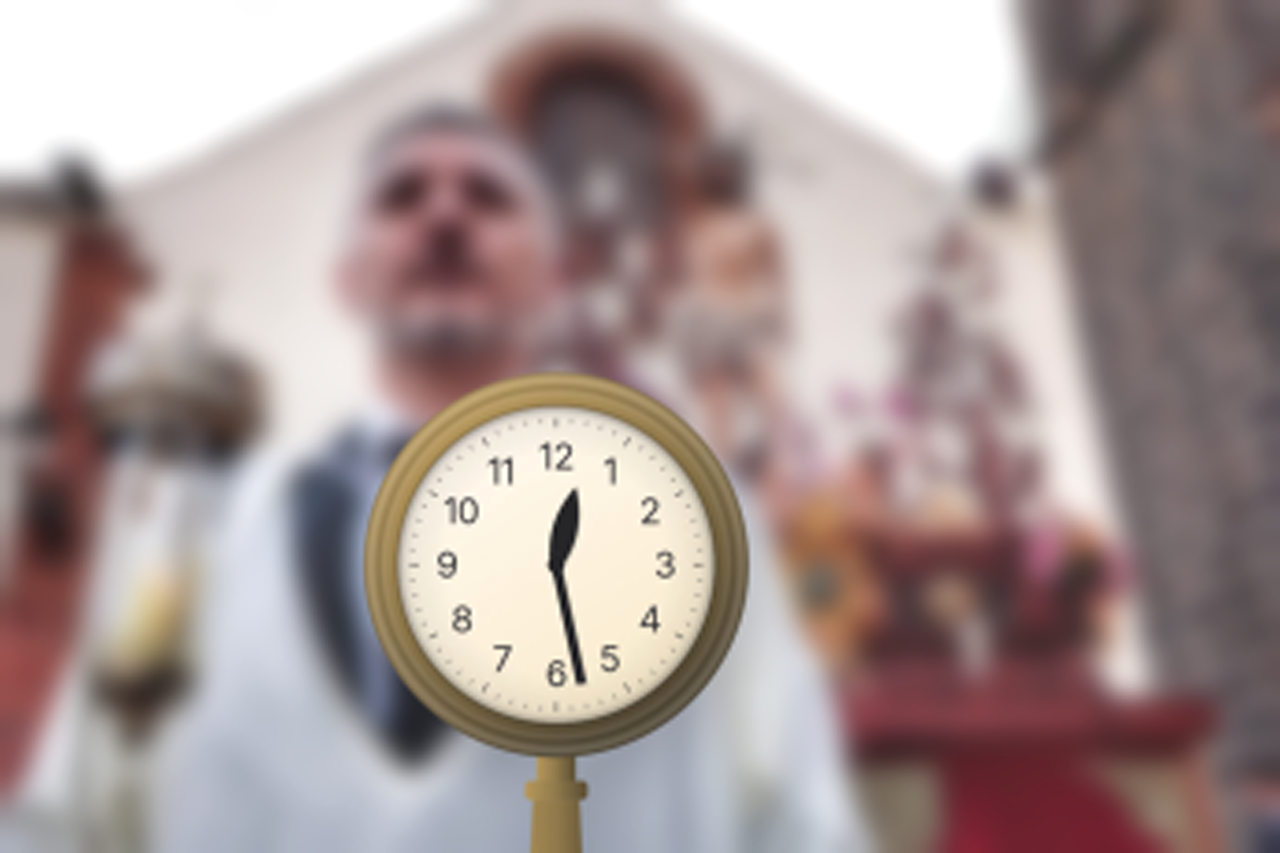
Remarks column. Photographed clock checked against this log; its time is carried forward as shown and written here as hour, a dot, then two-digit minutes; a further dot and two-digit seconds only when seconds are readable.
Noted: 12.28
